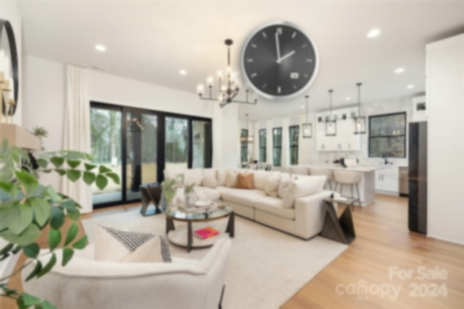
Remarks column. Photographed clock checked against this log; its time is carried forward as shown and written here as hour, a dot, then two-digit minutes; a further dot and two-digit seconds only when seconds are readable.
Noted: 1.59
